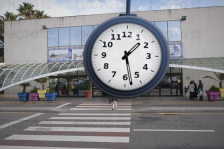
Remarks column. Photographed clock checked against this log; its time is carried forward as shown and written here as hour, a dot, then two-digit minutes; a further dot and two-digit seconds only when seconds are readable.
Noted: 1.28
